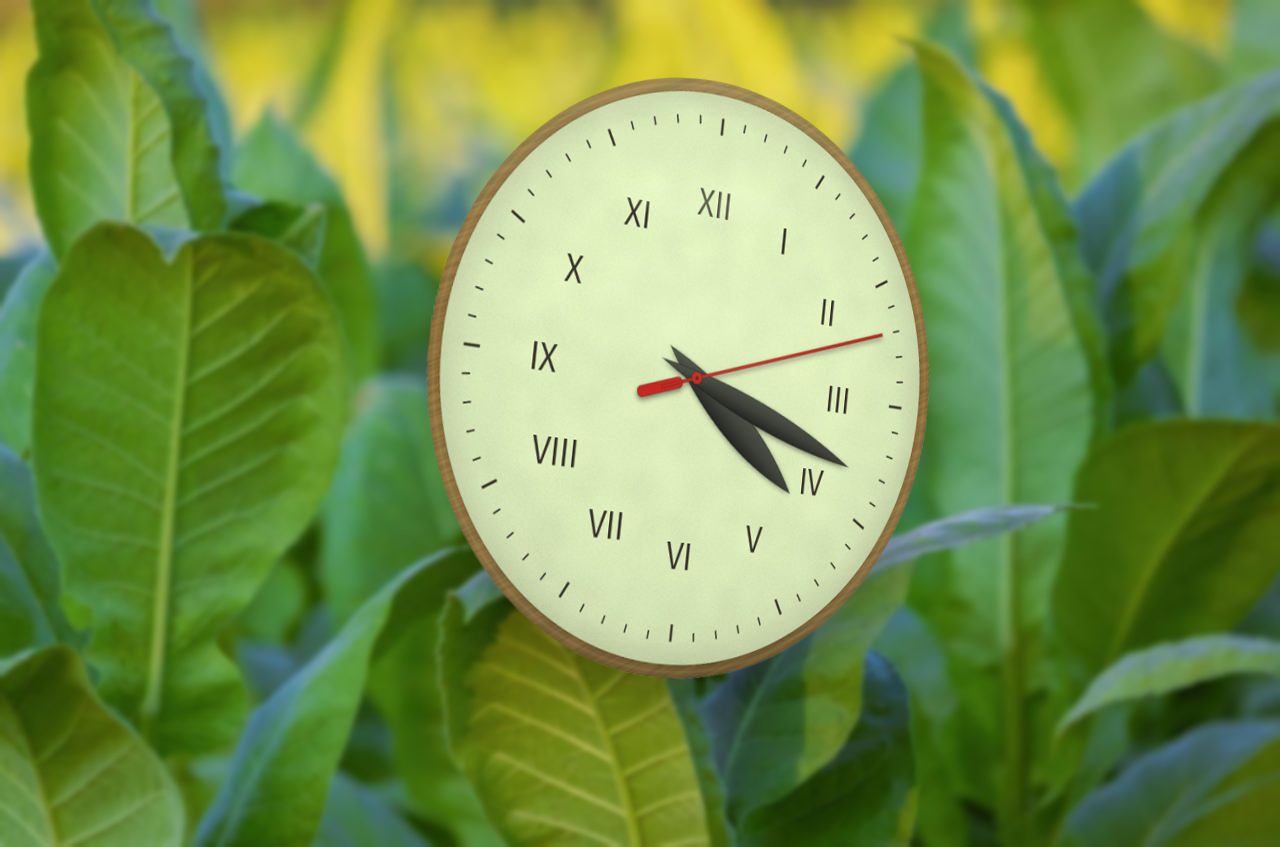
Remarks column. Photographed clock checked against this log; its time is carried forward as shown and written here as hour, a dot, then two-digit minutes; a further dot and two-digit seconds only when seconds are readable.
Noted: 4.18.12
